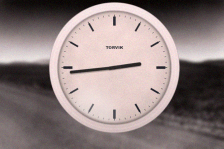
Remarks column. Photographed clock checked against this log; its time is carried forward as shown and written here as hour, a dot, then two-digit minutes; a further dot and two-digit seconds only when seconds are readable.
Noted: 2.44
